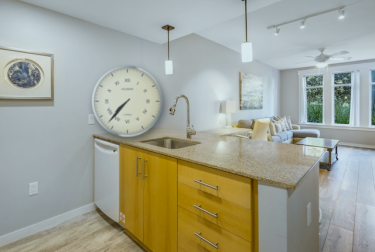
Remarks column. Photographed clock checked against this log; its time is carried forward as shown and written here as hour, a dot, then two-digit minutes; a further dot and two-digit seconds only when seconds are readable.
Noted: 7.37
